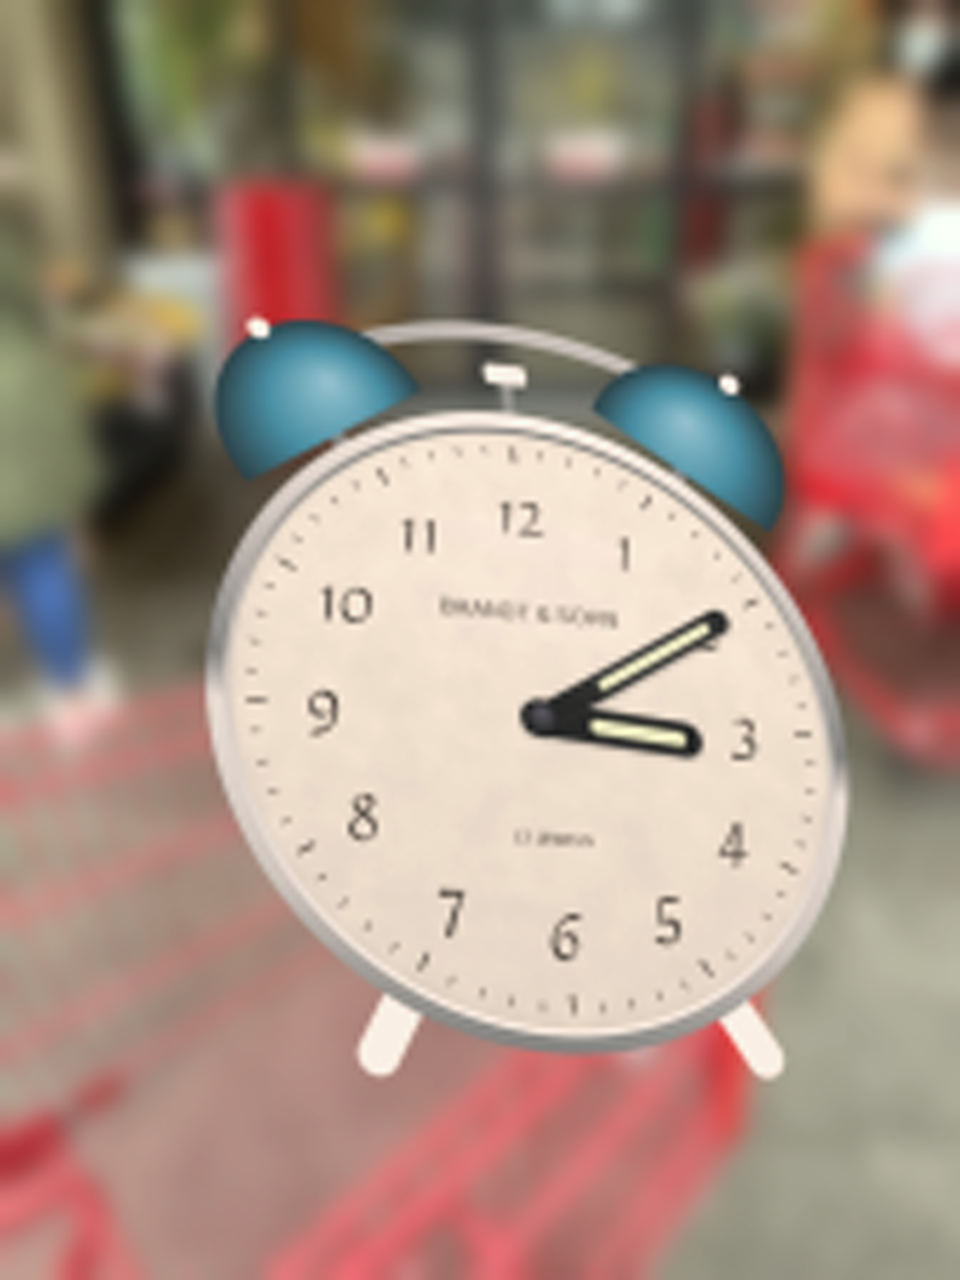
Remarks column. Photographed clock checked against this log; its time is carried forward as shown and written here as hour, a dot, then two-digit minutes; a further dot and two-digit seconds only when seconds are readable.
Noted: 3.10
